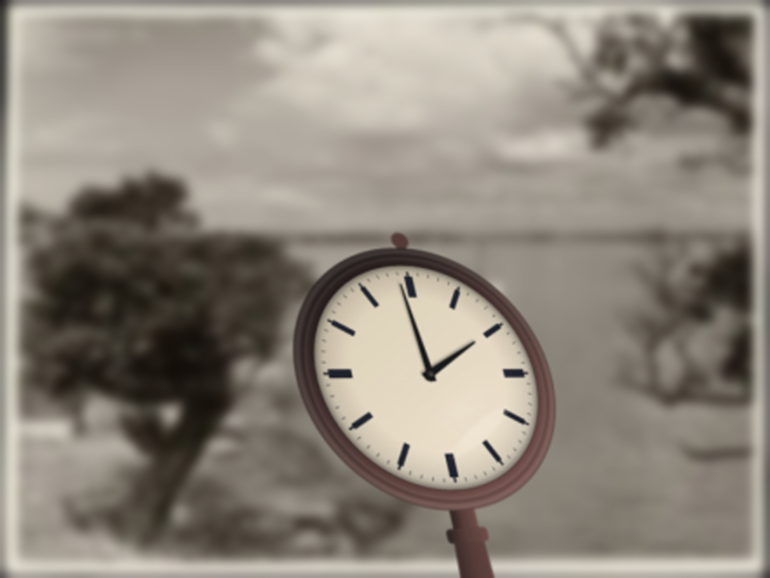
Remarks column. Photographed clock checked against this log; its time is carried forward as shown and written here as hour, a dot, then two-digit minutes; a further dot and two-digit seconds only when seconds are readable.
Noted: 1.59
